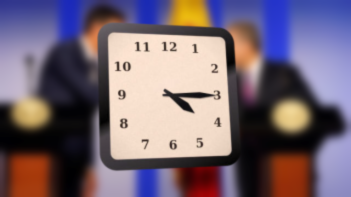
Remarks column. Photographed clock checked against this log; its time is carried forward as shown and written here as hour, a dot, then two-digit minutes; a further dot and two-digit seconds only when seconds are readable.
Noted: 4.15
